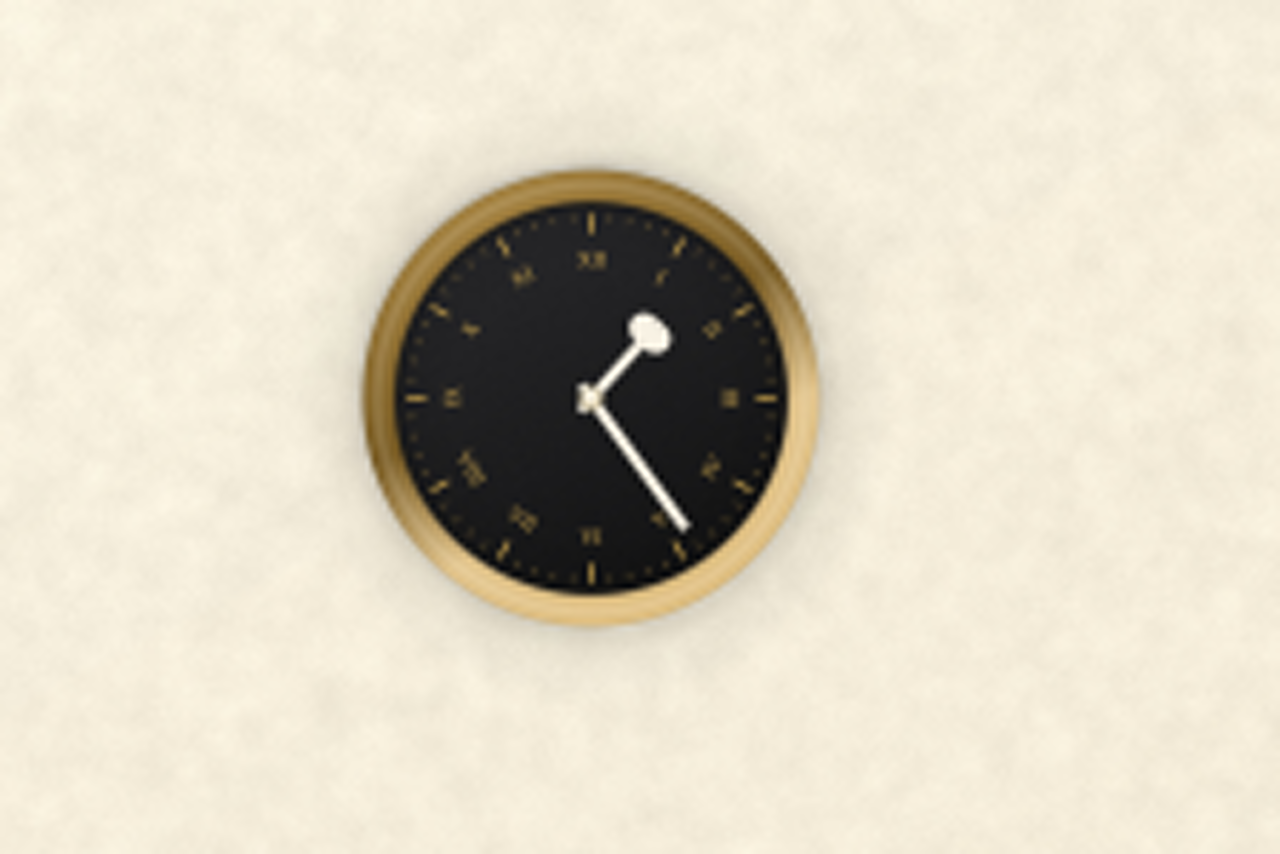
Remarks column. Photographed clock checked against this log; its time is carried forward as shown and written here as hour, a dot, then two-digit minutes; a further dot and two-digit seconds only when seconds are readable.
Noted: 1.24
